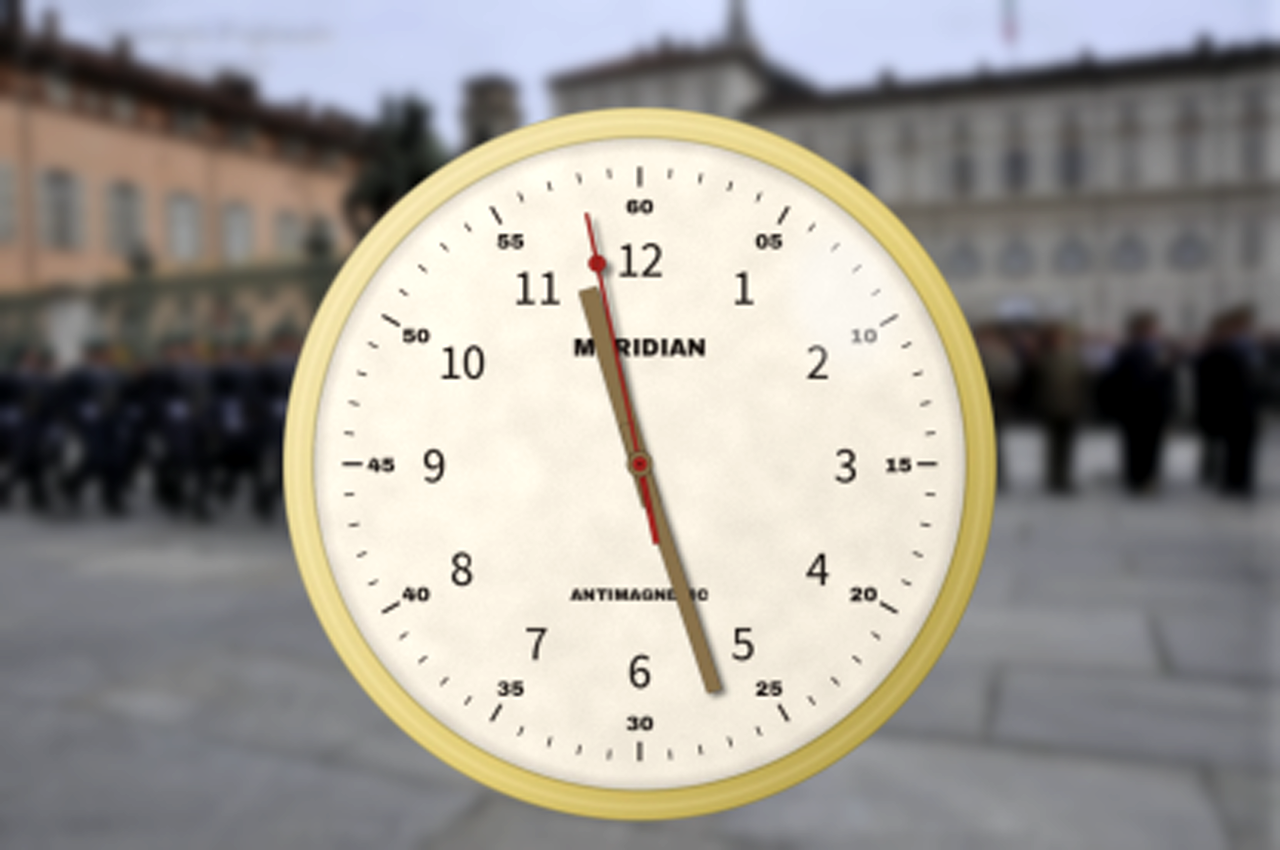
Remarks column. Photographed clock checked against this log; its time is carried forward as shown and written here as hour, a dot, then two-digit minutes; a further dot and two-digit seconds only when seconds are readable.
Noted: 11.26.58
